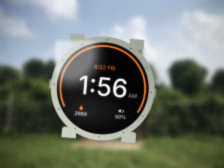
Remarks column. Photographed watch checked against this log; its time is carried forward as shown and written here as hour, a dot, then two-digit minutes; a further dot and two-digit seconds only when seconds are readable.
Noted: 1.56
